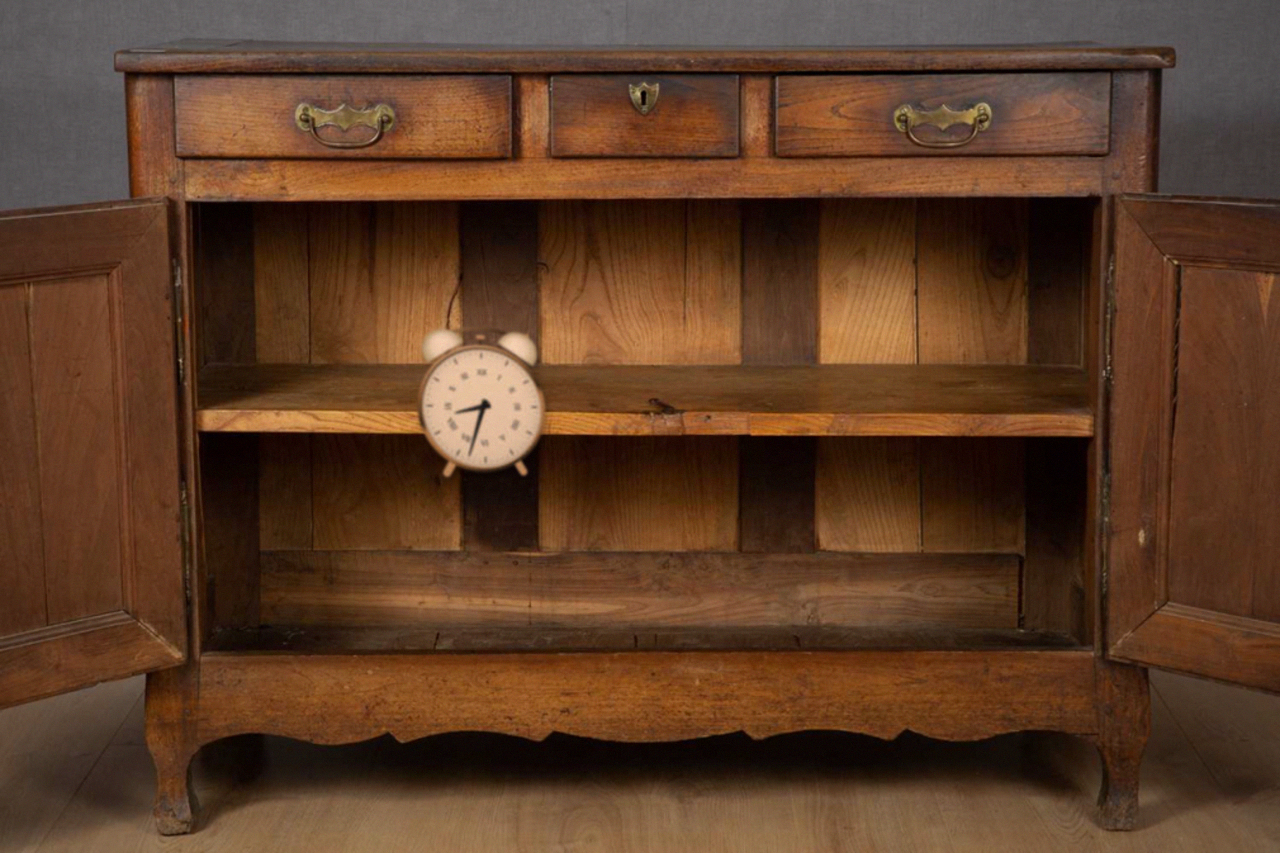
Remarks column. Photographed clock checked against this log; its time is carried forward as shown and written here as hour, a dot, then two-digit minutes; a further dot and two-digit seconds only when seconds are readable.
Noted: 8.33
